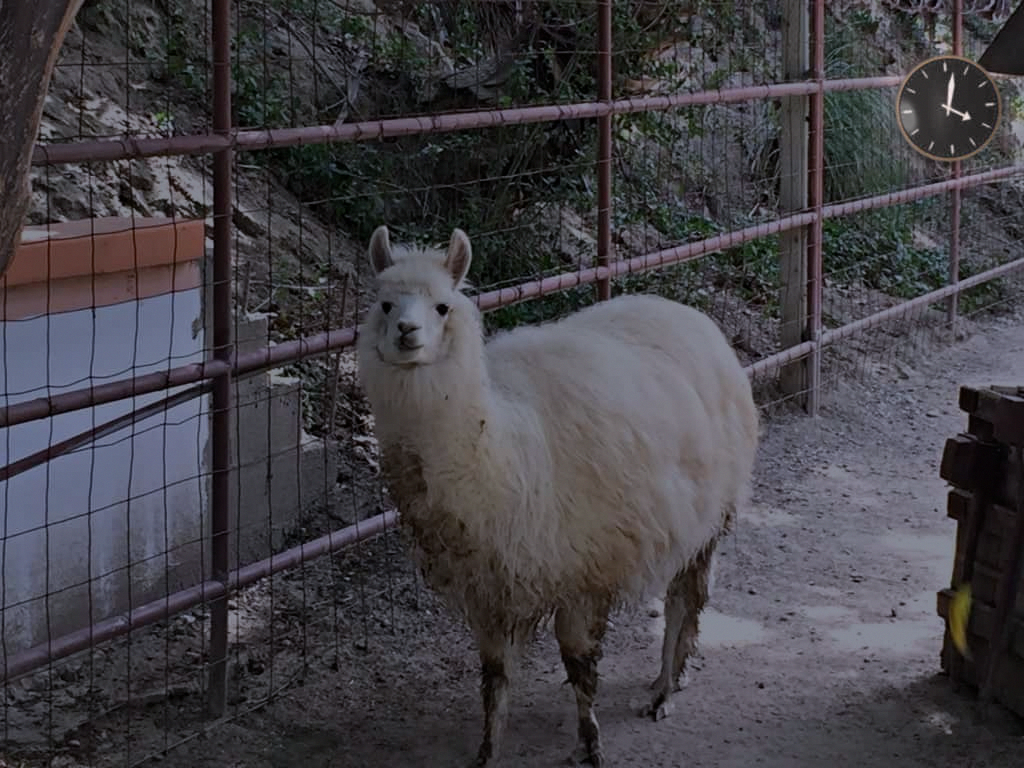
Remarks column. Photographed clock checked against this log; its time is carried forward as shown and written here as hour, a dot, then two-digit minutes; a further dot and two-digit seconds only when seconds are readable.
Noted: 4.02
